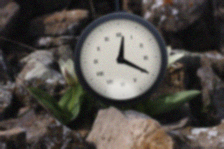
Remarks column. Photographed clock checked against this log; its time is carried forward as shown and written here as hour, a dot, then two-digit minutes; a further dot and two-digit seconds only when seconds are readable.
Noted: 12.20
